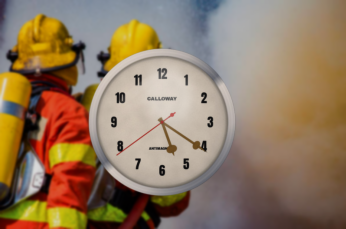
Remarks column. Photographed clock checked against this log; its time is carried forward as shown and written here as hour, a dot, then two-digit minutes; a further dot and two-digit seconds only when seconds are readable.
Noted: 5.20.39
